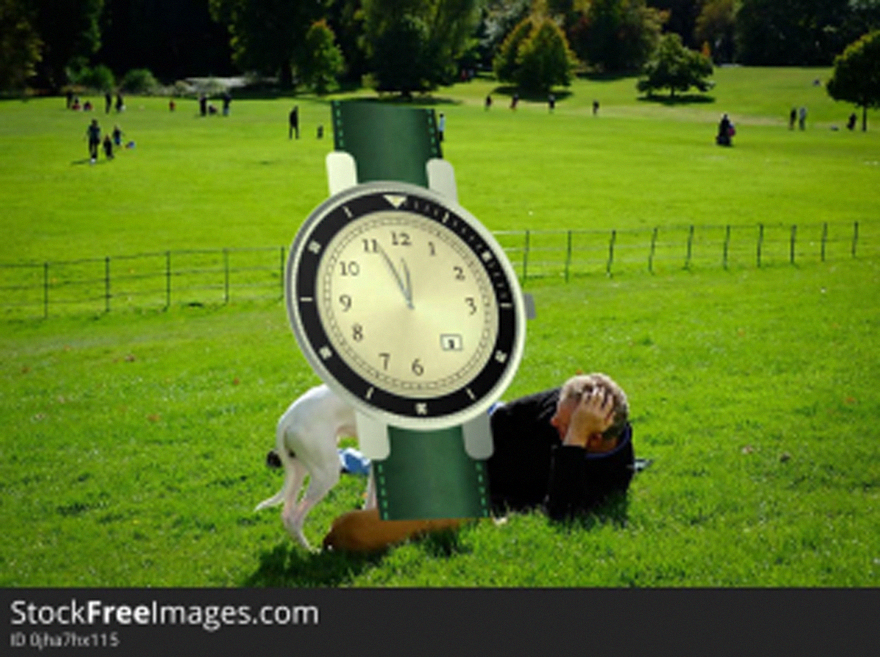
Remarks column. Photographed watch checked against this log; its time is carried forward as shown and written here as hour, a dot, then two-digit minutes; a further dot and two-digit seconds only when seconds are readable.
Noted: 11.56
